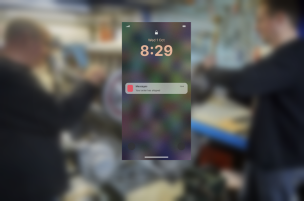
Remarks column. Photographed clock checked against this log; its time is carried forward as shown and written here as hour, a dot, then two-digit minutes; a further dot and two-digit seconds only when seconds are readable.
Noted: 8.29
